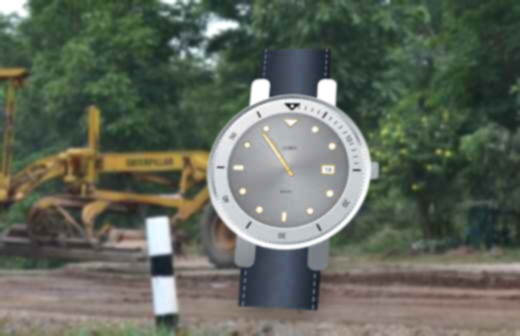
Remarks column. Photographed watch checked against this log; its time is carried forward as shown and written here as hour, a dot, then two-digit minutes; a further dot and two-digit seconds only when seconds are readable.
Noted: 10.54
